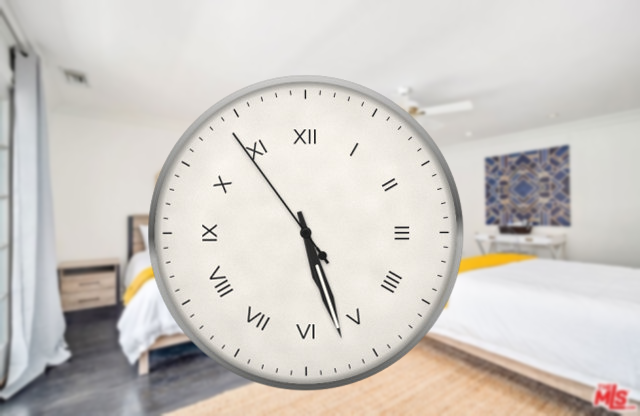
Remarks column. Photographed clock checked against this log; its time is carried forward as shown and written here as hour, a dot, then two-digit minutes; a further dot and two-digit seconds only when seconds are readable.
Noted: 5.26.54
